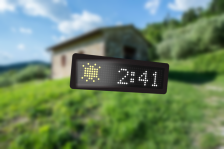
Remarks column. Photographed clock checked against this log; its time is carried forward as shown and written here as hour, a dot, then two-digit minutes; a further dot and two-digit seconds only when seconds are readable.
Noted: 2.41
